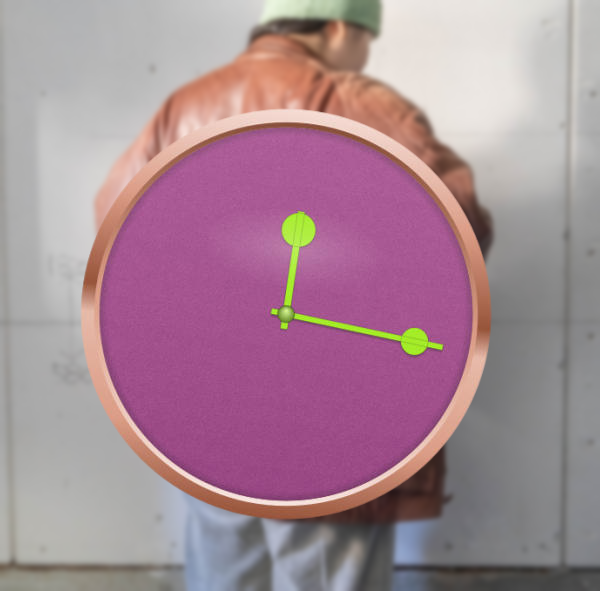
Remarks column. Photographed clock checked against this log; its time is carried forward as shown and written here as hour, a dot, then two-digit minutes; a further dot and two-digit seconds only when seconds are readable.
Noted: 12.17
